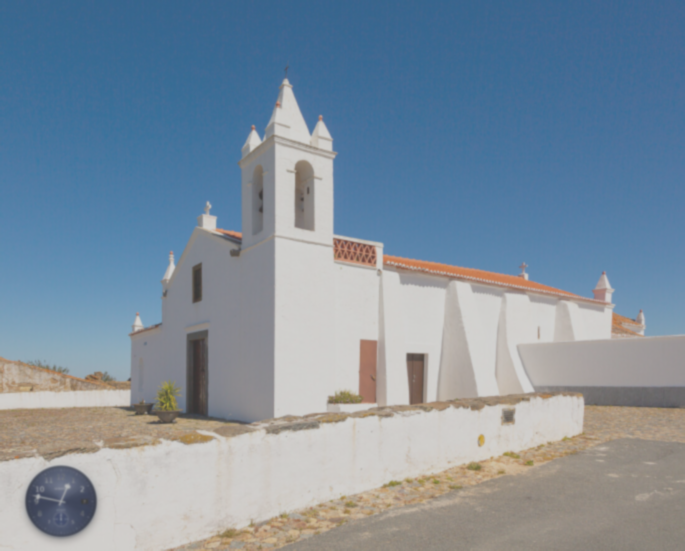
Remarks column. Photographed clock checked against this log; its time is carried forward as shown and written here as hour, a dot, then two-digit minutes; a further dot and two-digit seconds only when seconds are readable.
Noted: 12.47
